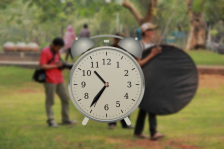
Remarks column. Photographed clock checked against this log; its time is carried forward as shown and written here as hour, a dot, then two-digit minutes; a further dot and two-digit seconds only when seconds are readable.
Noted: 10.36
